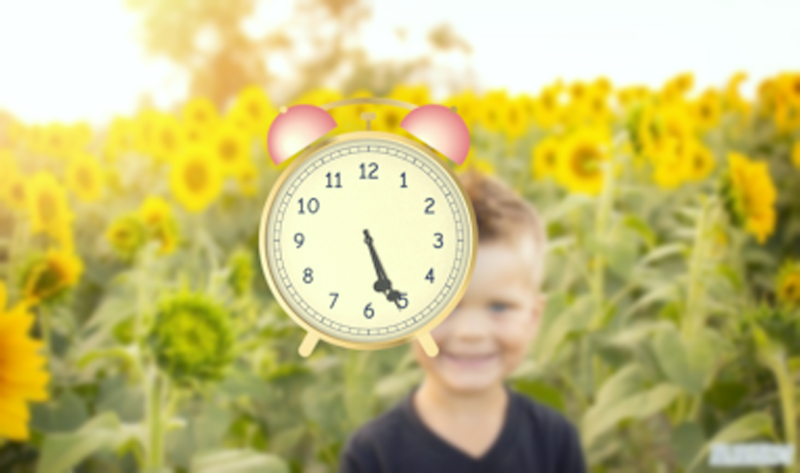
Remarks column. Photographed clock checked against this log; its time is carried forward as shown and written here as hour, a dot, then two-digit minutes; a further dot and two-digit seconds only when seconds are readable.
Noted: 5.26
